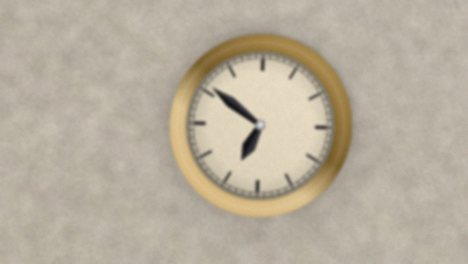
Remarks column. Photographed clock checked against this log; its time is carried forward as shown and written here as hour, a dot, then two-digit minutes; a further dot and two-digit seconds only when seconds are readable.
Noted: 6.51
